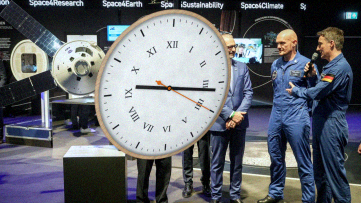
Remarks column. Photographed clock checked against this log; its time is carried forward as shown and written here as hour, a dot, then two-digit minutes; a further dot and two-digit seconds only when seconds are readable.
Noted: 9.16.20
